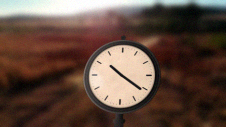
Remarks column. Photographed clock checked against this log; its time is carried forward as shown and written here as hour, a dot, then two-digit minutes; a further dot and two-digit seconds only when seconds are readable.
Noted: 10.21
